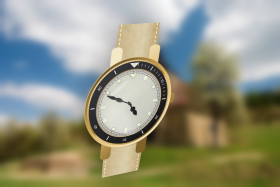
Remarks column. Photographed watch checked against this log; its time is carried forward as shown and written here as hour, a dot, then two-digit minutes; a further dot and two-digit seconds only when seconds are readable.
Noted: 4.49
